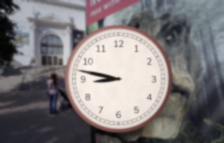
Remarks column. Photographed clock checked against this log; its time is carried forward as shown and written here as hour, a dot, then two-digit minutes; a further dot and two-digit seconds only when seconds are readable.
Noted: 8.47
